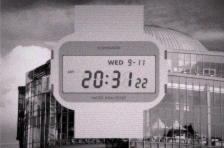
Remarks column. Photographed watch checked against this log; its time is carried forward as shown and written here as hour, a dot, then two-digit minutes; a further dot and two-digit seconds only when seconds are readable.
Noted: 20.31.22
